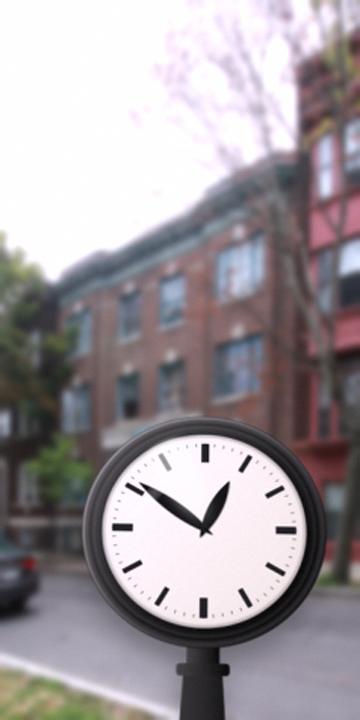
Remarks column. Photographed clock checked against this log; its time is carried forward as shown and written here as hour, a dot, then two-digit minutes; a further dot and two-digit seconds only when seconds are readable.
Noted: 12.51
